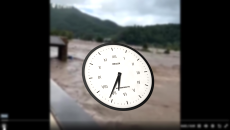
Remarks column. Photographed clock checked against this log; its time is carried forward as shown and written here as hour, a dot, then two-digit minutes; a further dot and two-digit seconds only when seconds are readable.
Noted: 6.36
